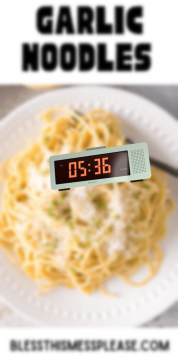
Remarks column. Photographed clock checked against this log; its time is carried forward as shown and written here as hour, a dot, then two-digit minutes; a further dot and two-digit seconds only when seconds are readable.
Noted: 5.36
